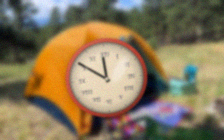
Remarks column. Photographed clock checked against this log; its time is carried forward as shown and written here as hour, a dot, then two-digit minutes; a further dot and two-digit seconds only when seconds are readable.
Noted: 11.51
